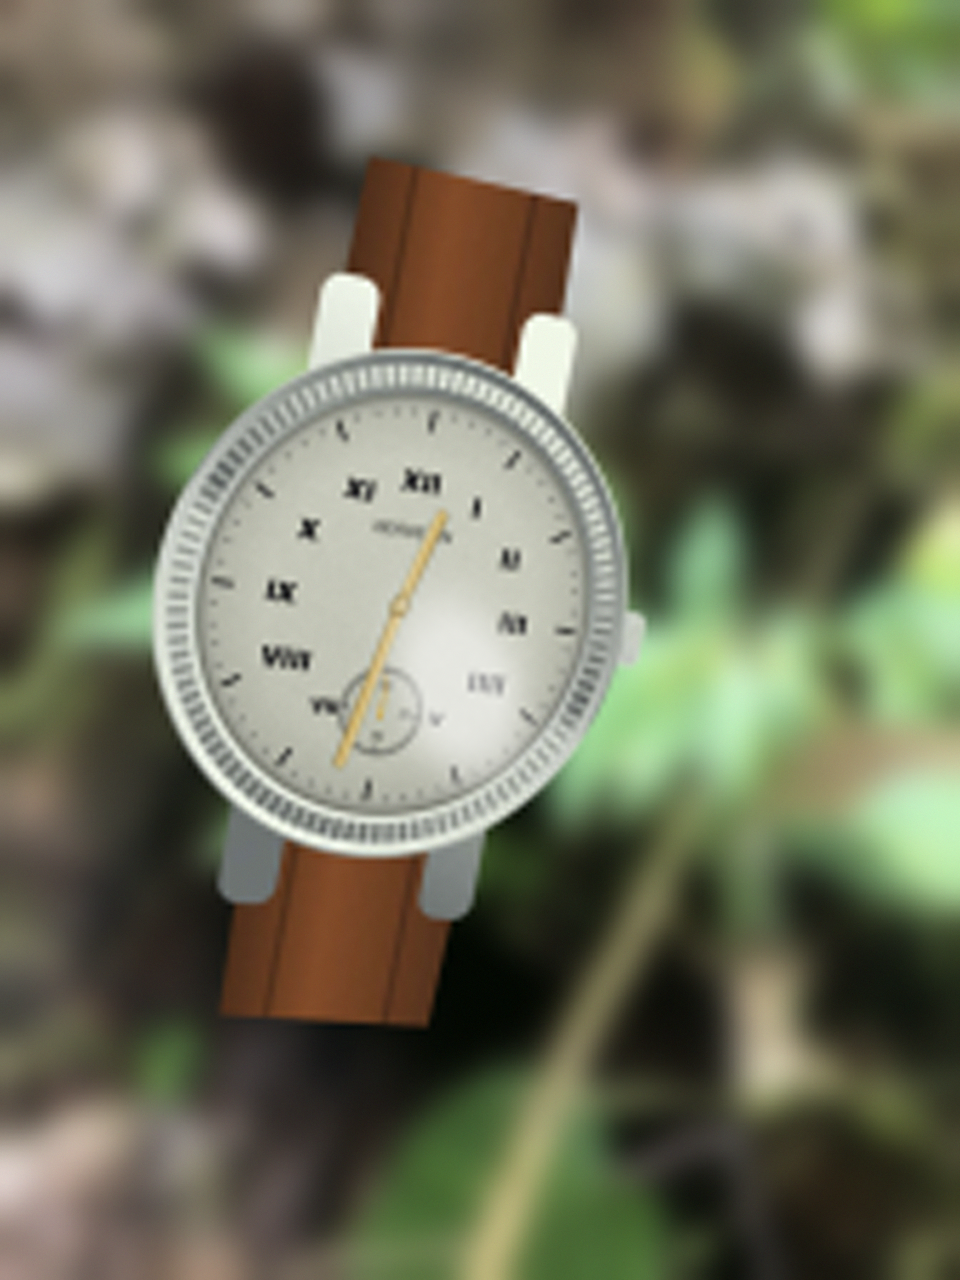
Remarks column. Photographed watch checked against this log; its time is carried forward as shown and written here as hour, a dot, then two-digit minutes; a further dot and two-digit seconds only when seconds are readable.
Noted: 12.32
